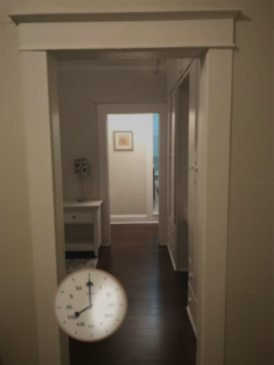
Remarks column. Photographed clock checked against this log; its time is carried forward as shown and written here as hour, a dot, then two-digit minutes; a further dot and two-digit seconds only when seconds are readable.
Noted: 8.00
